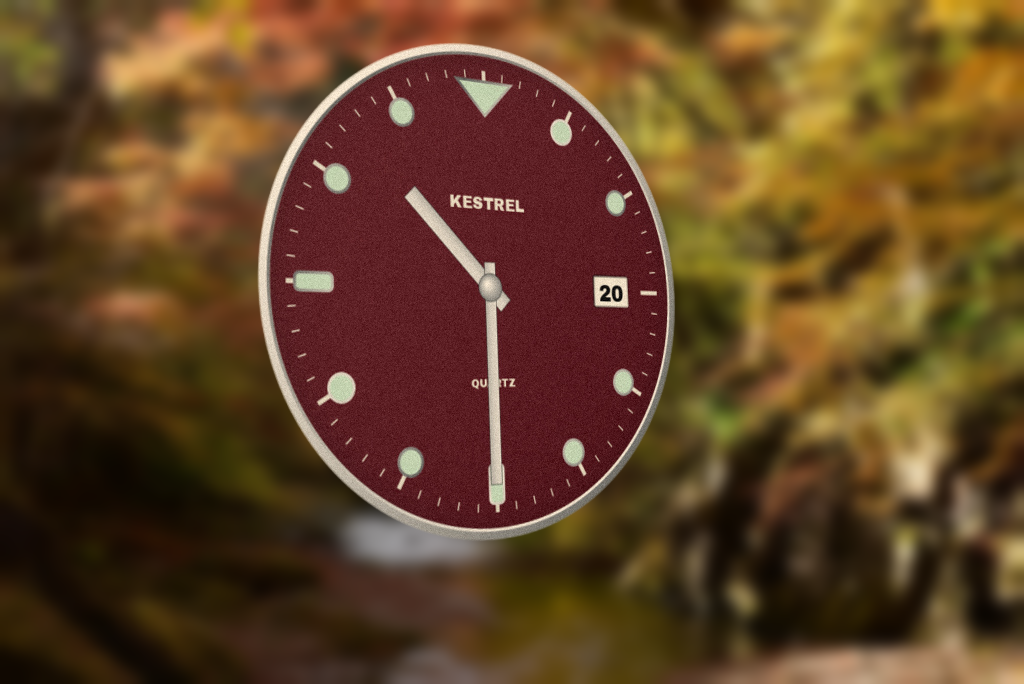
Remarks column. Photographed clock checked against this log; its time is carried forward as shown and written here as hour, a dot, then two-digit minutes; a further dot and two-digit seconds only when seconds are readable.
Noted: 10.30
